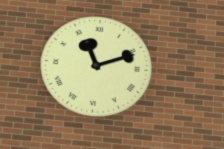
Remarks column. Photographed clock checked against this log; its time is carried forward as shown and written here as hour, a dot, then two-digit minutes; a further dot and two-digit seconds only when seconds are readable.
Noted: 11.11
